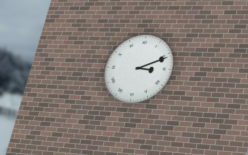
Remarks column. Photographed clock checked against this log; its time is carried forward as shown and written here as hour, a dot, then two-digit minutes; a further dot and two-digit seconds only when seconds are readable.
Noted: 3.11
